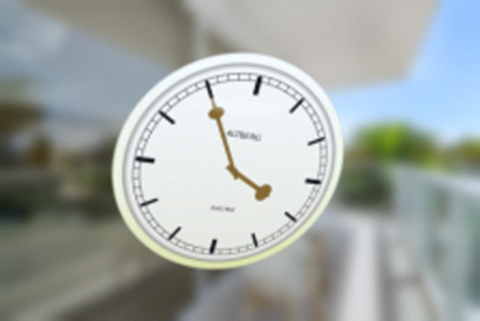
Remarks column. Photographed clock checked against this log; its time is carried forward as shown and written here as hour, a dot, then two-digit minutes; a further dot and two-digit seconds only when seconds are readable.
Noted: 3.55
